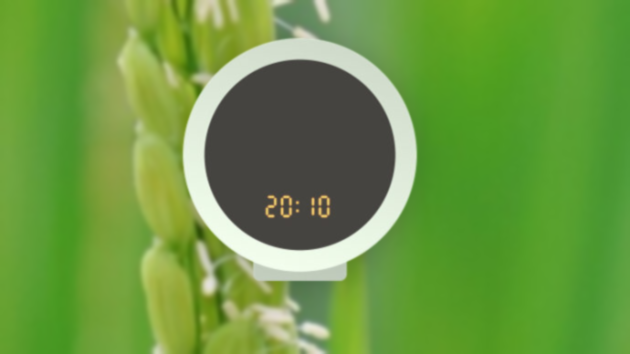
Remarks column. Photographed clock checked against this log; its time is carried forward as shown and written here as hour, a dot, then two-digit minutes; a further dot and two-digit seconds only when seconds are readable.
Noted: 20.10
